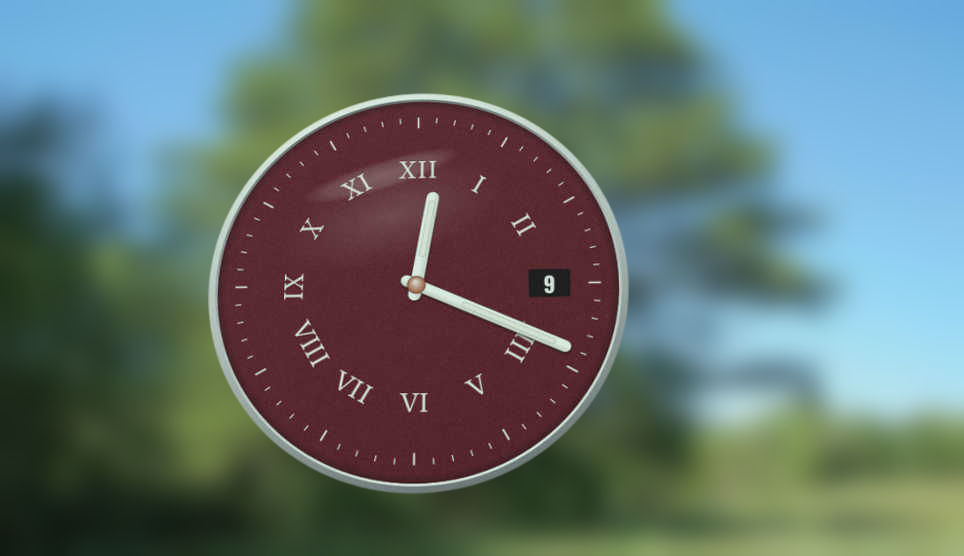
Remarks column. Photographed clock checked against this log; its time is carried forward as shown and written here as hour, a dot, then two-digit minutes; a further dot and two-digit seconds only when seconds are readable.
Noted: 12.19
